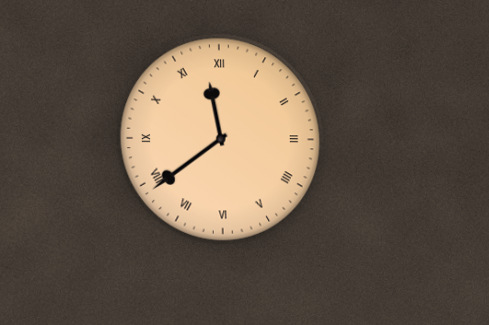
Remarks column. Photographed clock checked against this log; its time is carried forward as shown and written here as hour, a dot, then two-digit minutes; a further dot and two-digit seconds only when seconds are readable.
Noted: 11.39
